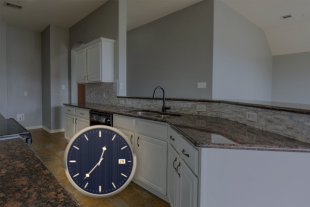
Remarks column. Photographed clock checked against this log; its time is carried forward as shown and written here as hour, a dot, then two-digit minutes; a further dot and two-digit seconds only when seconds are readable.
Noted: 12.37
